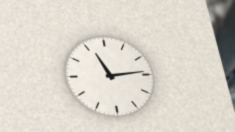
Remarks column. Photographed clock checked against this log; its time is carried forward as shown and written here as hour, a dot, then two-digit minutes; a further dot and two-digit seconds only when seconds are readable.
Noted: 11.14
